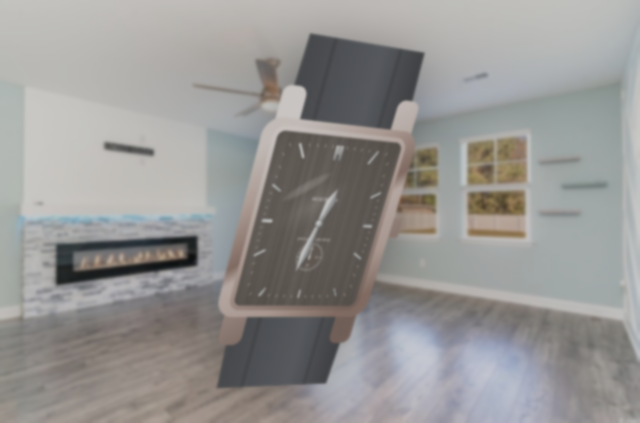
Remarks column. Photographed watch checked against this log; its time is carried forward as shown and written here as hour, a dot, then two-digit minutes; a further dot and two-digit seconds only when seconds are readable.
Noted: 12.32
